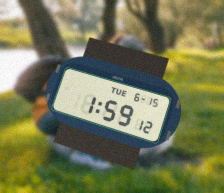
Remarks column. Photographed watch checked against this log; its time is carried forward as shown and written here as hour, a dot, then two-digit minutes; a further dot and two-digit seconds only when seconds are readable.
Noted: 1.59.12
